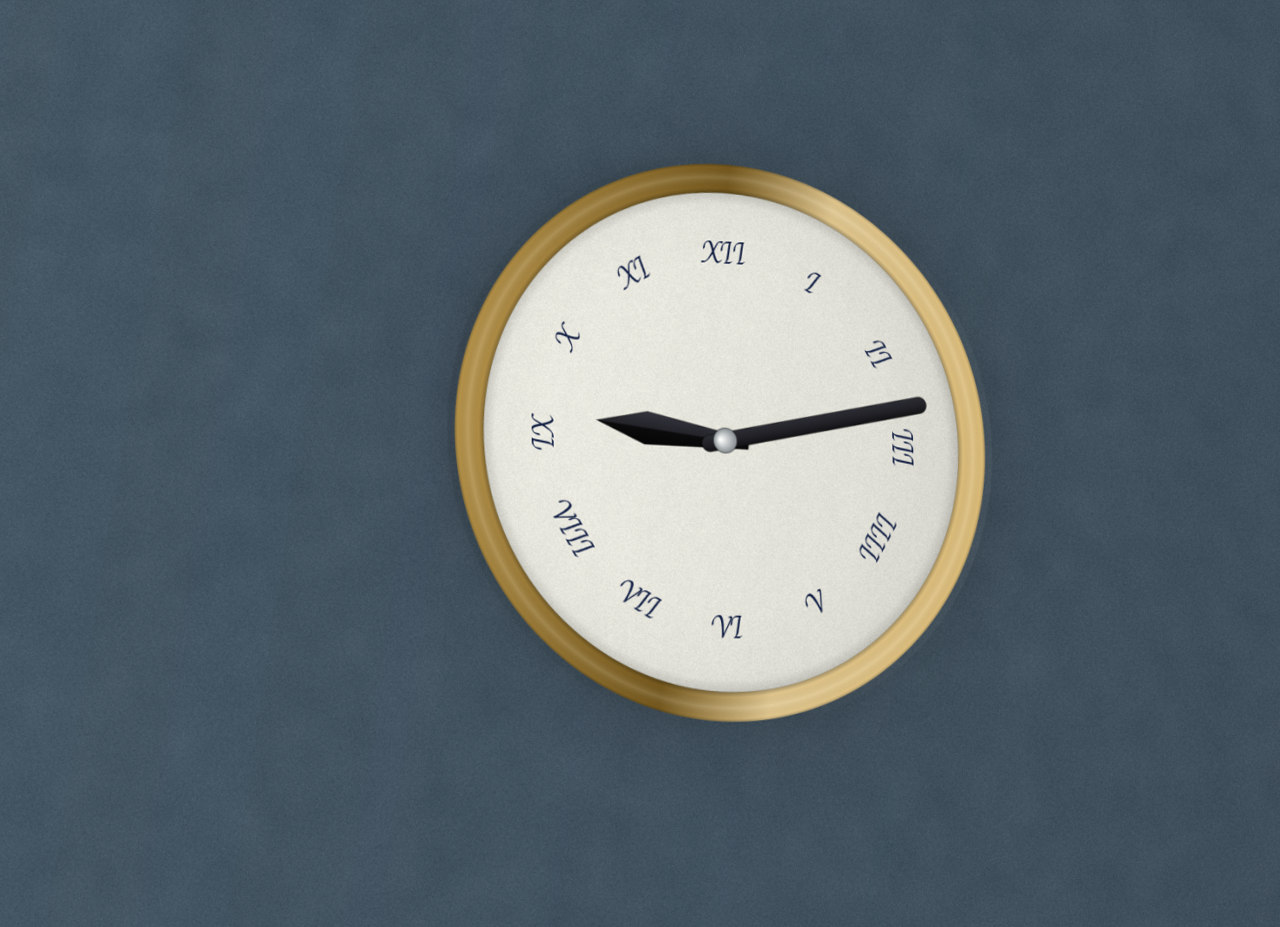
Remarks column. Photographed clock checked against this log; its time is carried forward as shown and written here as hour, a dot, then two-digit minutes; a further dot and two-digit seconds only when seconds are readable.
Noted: 9.13
